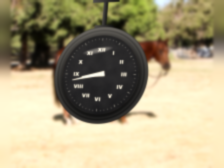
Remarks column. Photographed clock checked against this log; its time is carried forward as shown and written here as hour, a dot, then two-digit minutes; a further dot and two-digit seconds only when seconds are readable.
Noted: 8.43
